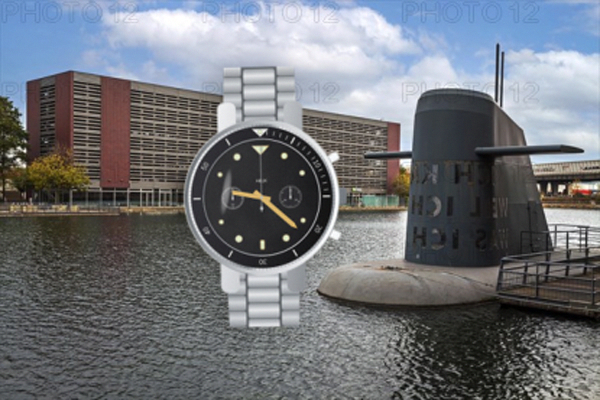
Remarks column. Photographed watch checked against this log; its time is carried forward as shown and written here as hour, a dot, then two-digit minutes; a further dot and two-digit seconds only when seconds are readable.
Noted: 9.22
